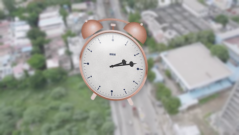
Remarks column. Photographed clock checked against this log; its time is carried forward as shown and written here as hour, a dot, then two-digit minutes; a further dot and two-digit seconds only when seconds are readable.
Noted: 2.13
